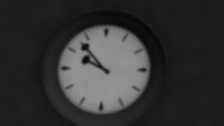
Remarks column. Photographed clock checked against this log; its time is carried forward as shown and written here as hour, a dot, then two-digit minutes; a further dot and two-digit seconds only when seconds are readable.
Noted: 9.53
